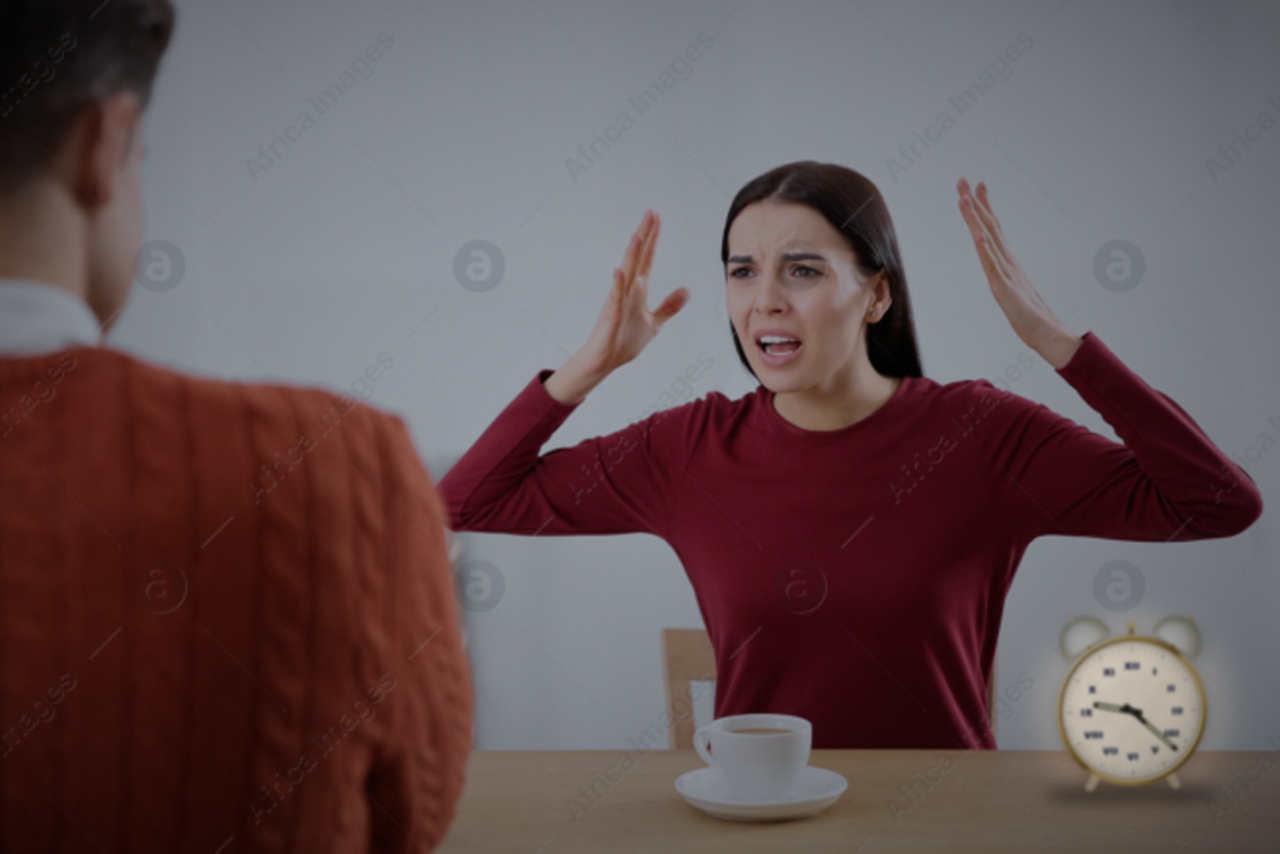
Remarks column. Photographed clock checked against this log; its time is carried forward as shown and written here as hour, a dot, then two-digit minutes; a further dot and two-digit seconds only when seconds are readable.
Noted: 9.22
